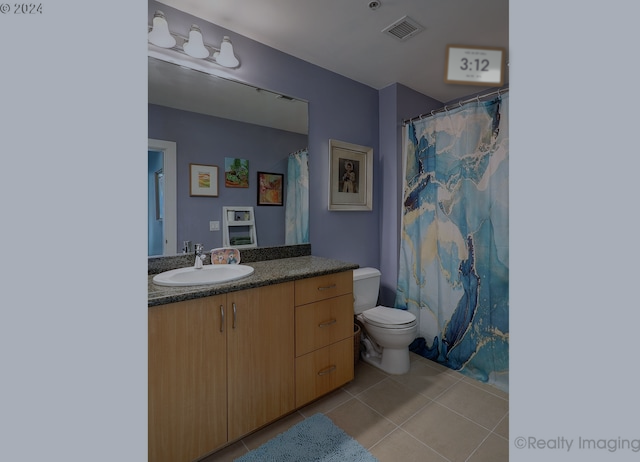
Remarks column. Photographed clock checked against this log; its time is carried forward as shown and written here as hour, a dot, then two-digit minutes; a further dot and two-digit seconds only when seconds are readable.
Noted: 3.12
